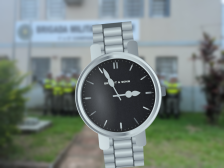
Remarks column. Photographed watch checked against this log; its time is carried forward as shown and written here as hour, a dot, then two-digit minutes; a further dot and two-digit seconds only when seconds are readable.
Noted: 2.56
